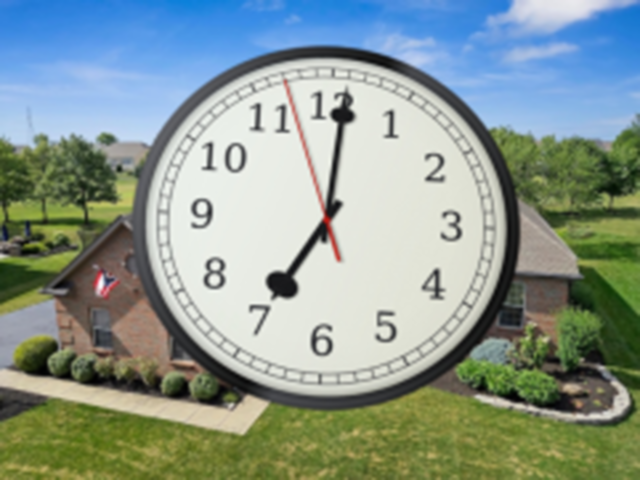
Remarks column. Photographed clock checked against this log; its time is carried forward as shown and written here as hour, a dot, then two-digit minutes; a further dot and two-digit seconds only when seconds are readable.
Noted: 7.00.57
